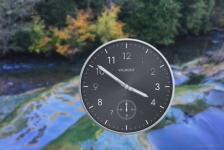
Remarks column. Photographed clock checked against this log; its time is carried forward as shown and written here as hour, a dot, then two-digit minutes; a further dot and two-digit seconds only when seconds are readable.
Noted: 3.51
